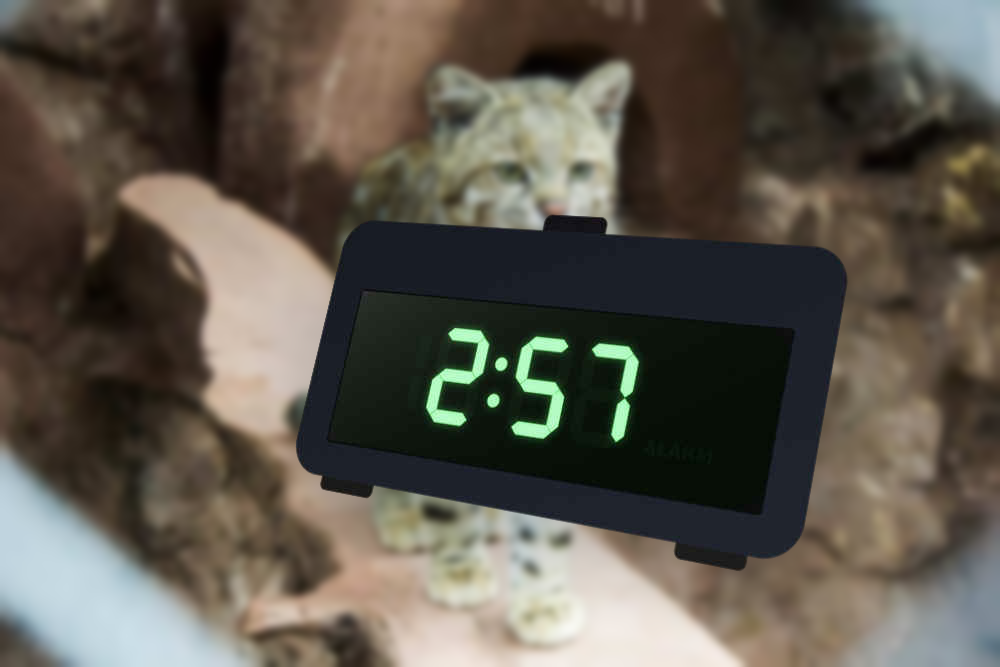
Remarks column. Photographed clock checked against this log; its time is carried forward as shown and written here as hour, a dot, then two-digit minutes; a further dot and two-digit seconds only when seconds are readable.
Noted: 2.57
